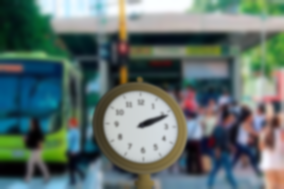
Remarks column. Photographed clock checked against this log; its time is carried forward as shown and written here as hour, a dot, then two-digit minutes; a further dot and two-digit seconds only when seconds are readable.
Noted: 2.11
